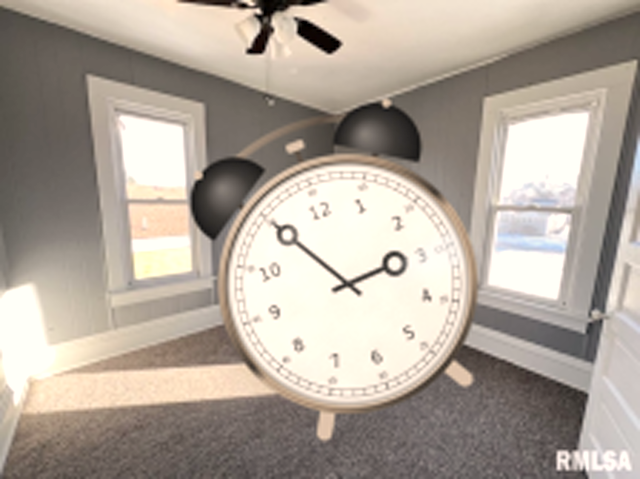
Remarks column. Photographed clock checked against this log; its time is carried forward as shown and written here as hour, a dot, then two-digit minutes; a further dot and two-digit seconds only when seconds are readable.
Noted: 2.55
